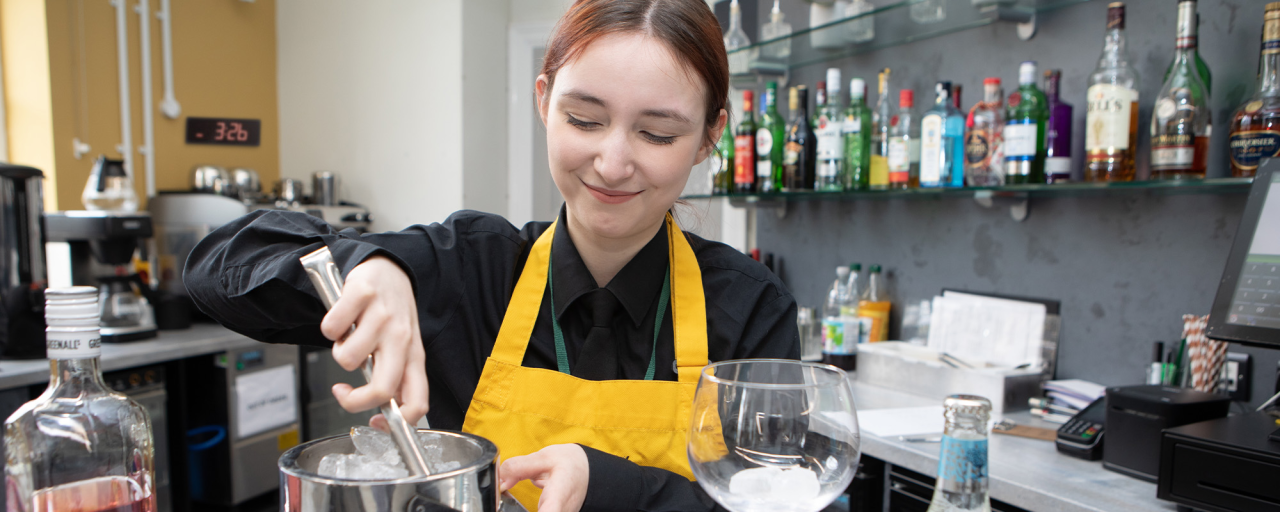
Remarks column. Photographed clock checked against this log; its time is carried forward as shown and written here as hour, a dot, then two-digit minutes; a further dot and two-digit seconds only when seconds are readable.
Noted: 3.26
